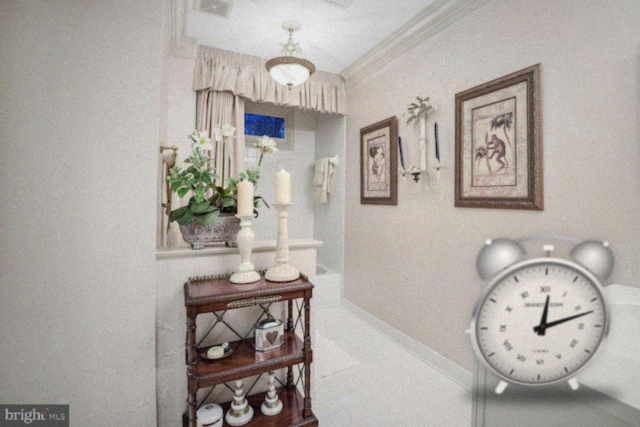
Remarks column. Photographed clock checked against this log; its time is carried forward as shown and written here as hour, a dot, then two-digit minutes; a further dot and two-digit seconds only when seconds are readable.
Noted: 12.12
